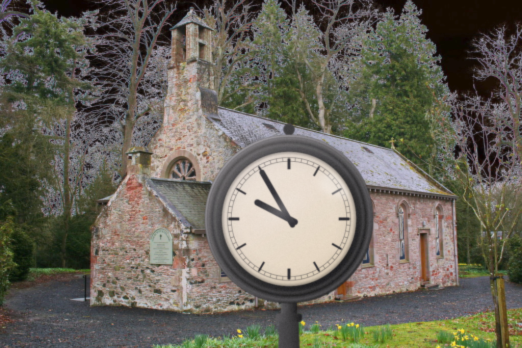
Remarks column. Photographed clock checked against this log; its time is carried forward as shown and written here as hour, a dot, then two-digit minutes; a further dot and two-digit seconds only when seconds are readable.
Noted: 9.55
